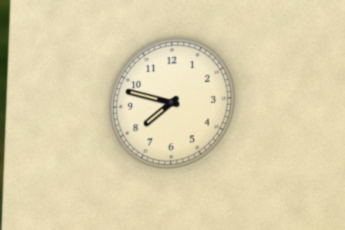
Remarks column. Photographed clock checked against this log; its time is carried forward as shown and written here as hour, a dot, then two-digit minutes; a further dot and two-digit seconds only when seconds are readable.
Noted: 7.48
